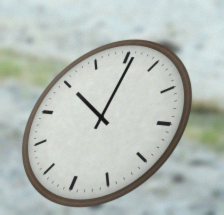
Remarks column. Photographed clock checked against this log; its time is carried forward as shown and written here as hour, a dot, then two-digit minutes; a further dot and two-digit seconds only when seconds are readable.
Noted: 10.01
